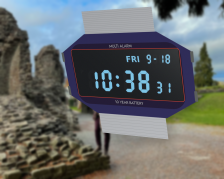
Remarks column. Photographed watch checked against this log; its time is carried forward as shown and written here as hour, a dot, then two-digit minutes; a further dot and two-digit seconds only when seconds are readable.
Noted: 10.38.31
